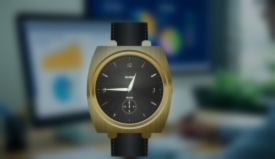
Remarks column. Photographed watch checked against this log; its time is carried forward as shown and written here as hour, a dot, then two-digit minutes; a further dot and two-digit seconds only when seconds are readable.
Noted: 12.45
